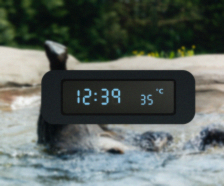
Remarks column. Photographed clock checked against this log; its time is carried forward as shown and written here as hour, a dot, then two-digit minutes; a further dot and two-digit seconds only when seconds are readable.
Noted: 12.39
